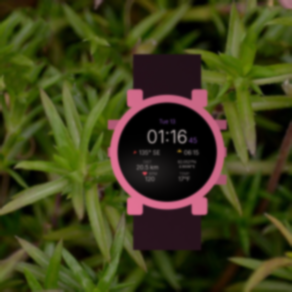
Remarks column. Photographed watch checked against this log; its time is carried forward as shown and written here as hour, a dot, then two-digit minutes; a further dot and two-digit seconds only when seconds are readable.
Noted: 1.16
